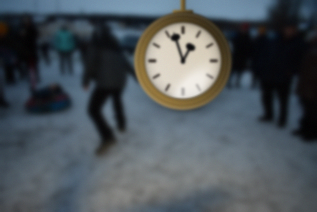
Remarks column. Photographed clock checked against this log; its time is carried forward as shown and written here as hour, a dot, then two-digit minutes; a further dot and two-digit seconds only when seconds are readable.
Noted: 12.57
